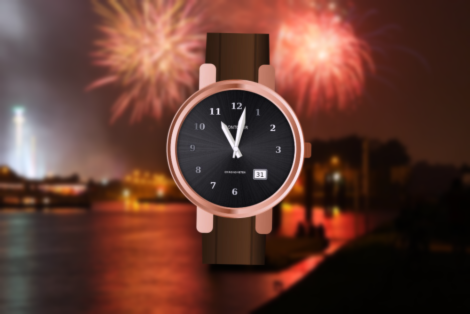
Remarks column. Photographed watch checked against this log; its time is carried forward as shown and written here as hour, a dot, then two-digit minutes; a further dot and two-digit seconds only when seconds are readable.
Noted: 11.02
